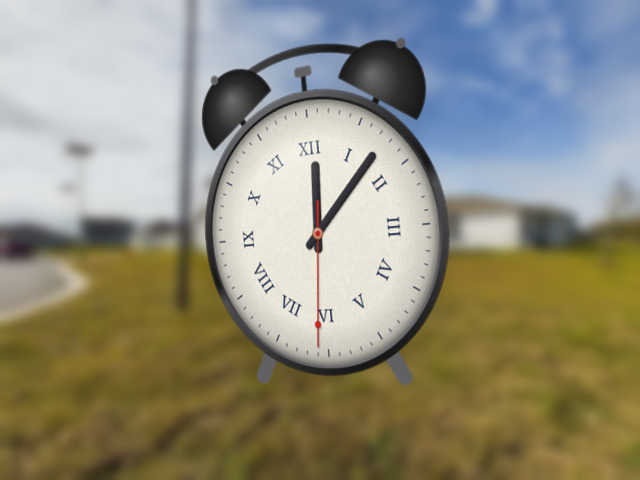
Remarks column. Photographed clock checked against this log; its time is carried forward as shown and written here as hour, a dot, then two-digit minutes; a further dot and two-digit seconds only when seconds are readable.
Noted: 12.07.31
